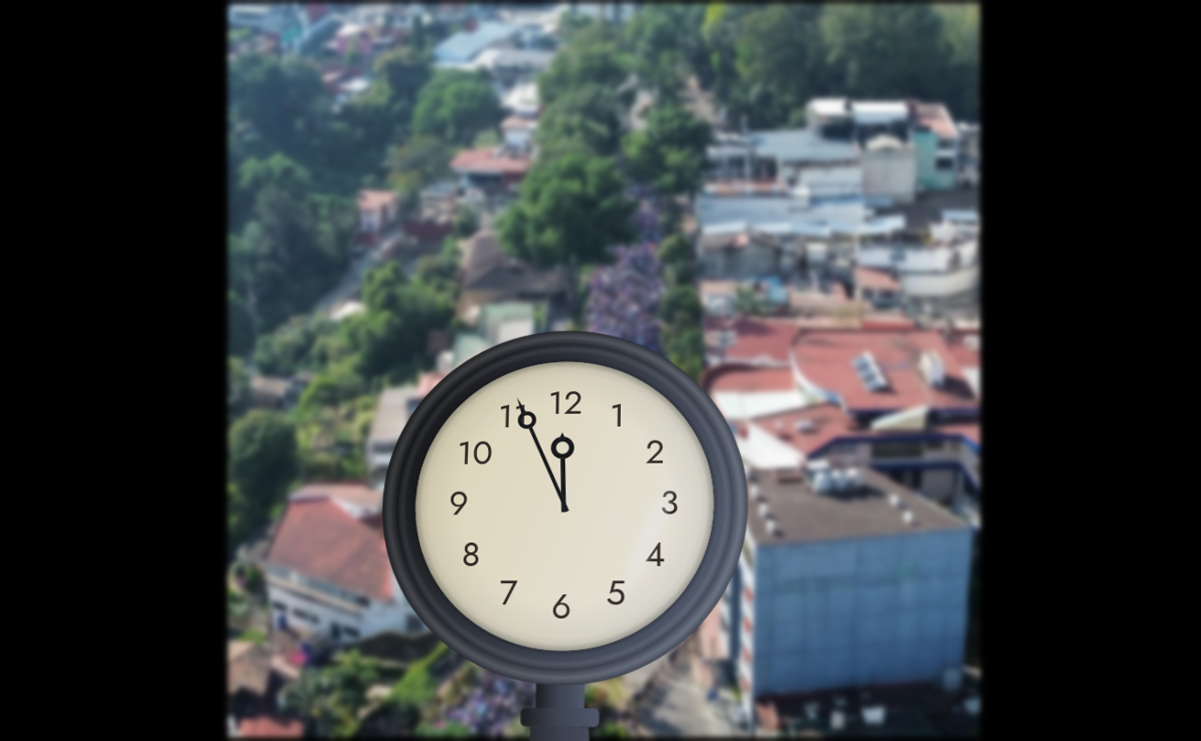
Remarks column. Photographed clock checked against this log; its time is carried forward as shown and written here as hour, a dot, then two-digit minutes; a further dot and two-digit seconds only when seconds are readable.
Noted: 11.56
